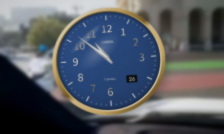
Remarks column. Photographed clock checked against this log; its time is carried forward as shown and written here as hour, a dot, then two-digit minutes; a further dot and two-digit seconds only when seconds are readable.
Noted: 10.52
